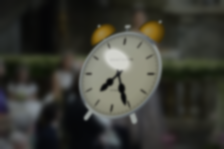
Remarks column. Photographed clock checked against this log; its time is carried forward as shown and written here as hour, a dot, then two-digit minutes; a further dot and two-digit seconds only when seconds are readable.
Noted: 7.26
